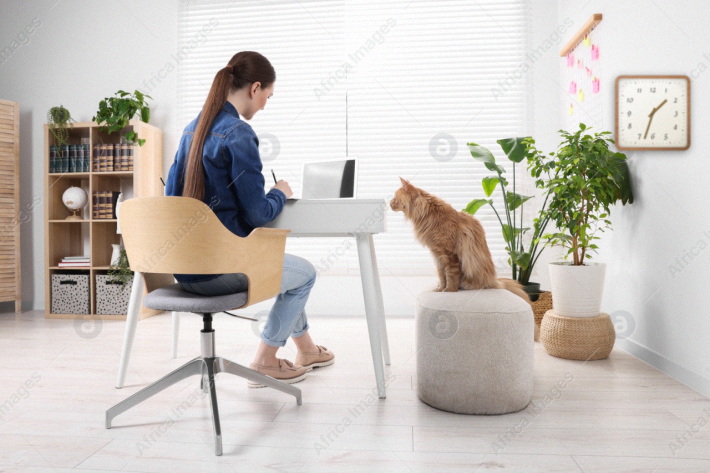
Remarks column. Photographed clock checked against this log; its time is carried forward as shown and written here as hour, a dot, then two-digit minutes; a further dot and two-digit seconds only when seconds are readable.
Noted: 1.33
